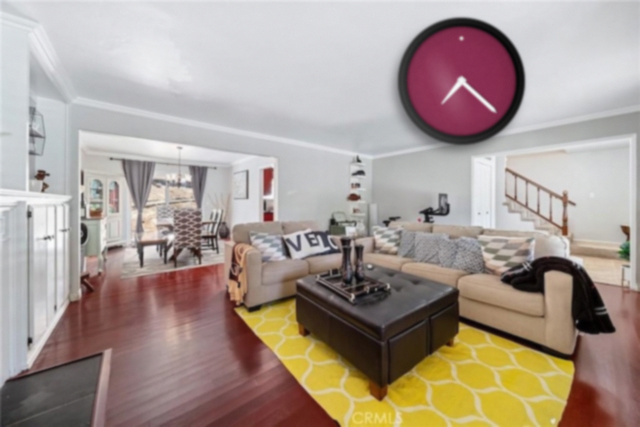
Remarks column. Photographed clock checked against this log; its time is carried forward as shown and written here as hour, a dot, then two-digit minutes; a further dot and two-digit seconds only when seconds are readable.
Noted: 7.22
